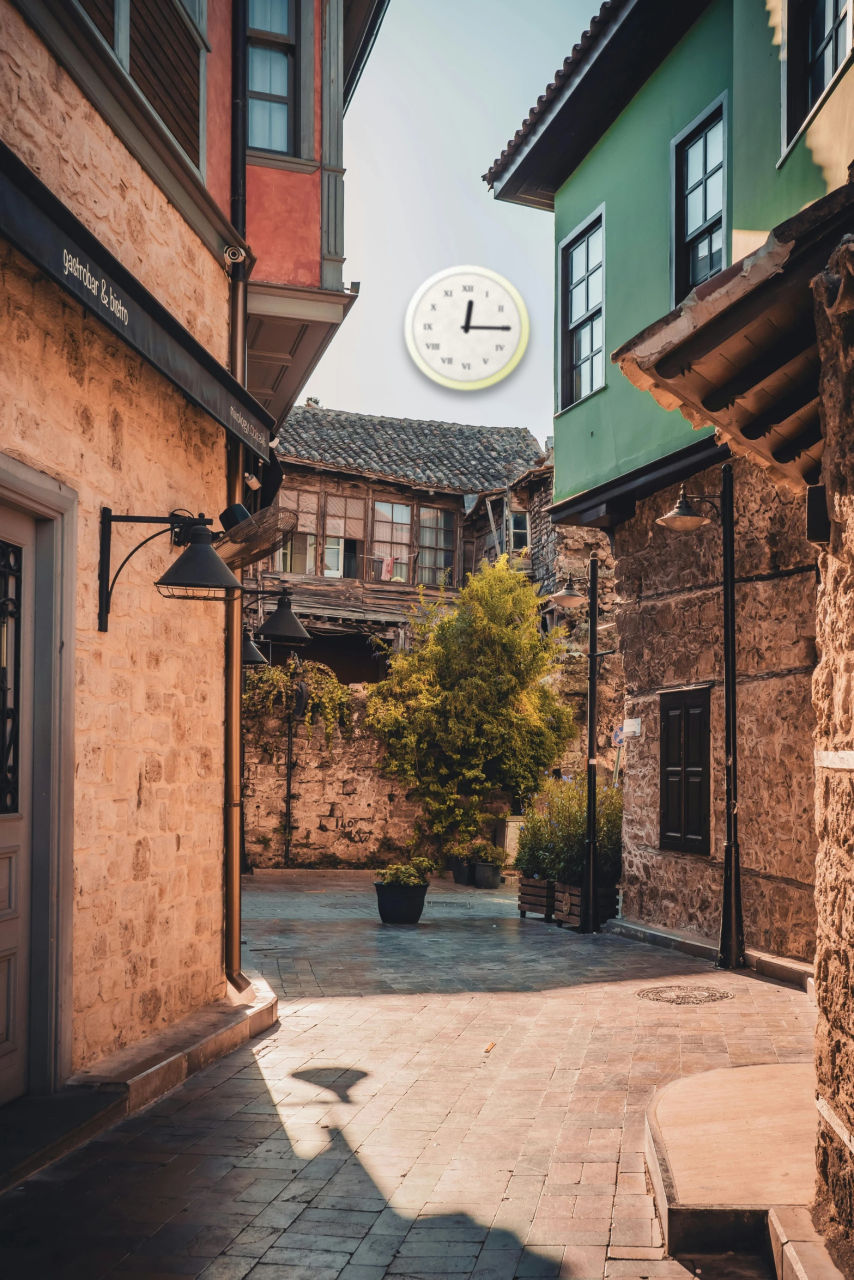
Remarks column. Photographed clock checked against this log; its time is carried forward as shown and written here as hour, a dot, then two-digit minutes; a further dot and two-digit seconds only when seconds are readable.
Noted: 12.15
